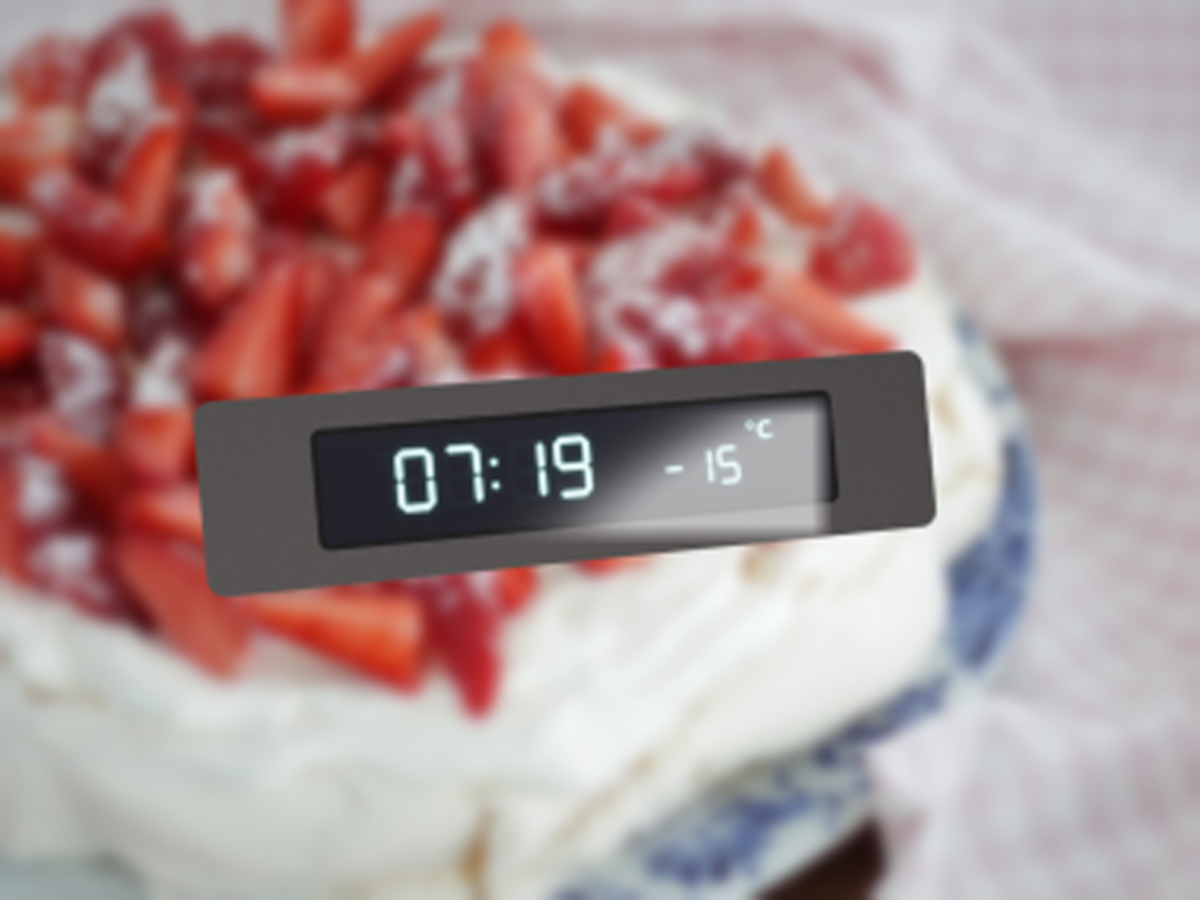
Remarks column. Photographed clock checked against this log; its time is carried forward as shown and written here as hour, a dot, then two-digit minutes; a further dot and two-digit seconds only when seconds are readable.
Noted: 7.19
